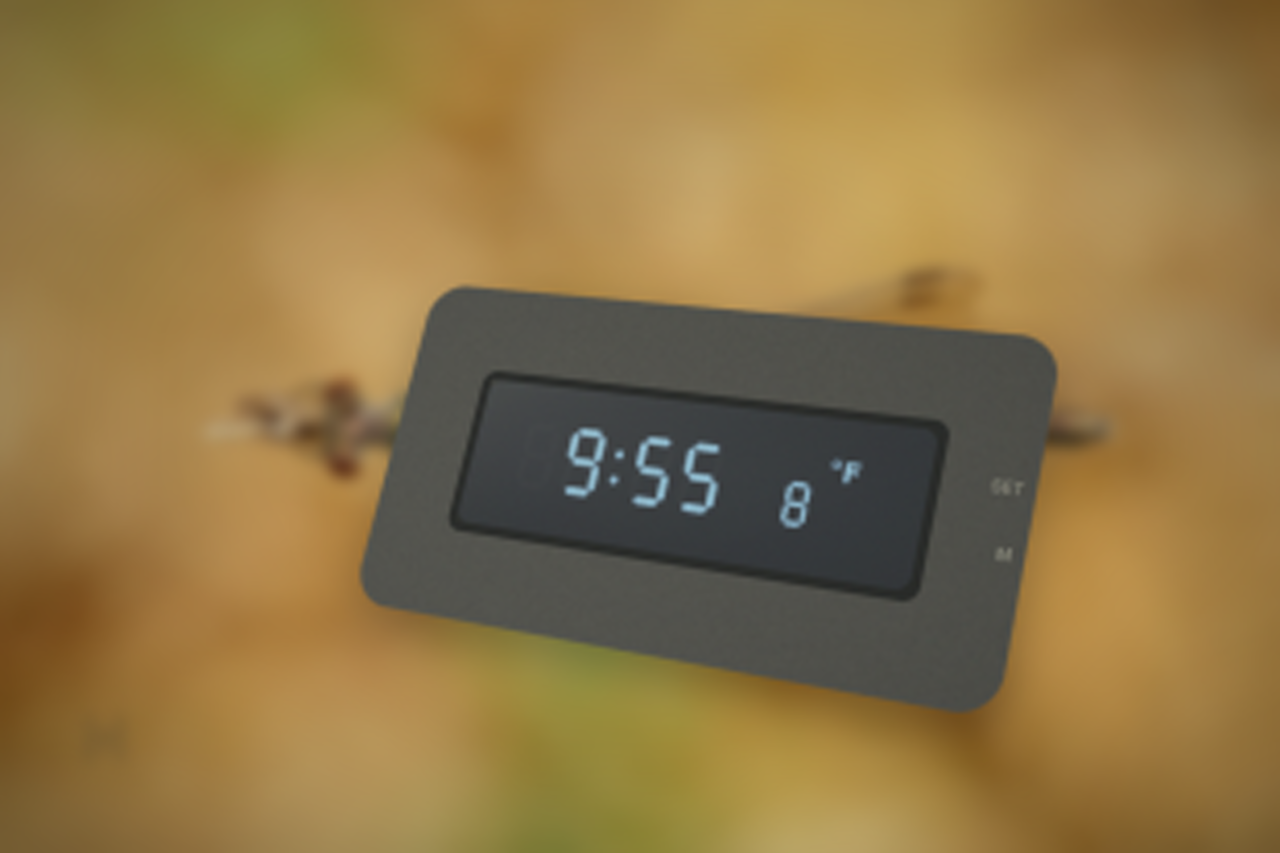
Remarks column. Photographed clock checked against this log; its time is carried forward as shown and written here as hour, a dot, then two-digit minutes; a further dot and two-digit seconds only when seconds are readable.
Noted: 9.55
